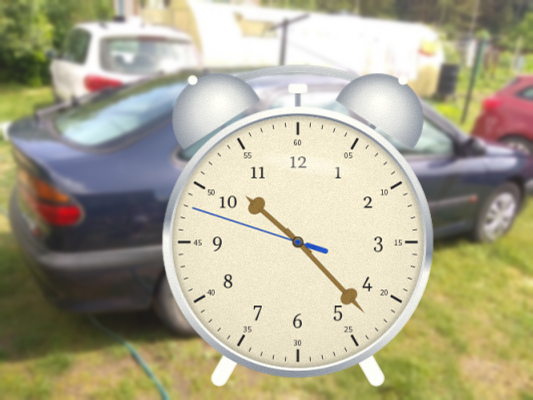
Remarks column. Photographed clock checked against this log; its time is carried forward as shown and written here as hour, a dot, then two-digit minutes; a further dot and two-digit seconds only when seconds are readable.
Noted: 10.22.48
